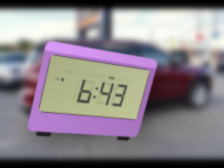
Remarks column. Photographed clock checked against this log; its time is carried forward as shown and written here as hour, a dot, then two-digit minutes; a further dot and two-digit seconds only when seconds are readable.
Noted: 6.43
